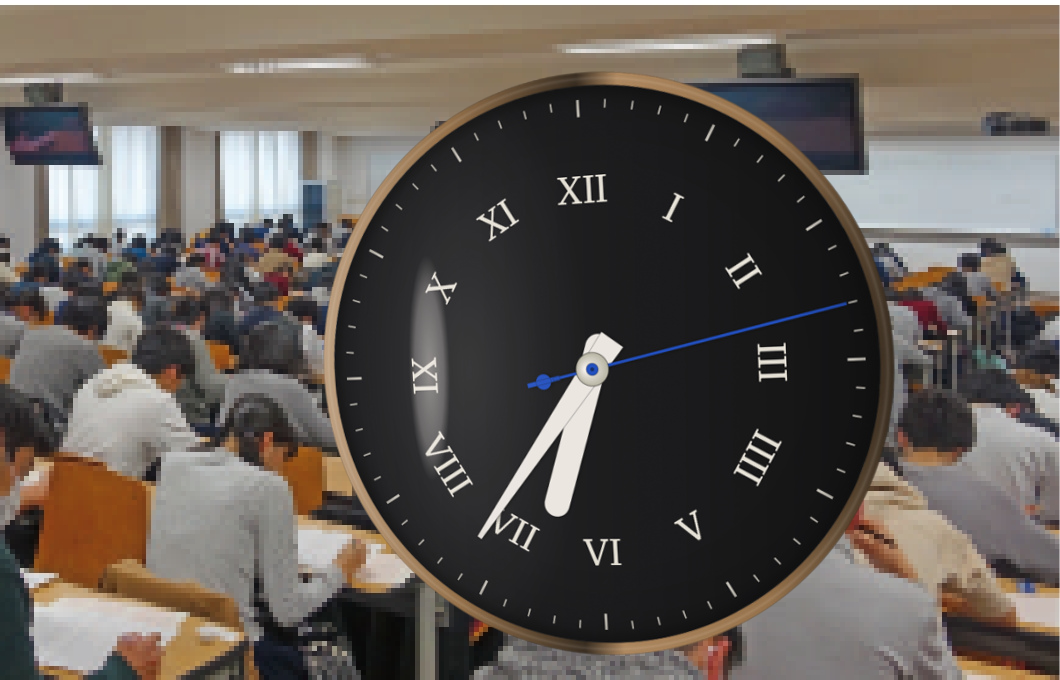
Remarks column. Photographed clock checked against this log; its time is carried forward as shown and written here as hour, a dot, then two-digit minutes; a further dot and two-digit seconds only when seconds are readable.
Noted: 6.36.13
